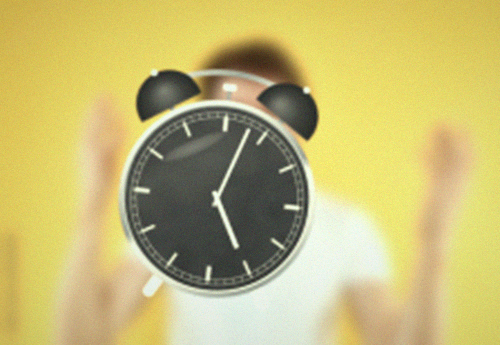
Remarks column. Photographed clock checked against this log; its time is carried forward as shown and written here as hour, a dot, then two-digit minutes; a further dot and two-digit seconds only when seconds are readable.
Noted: 5.03
